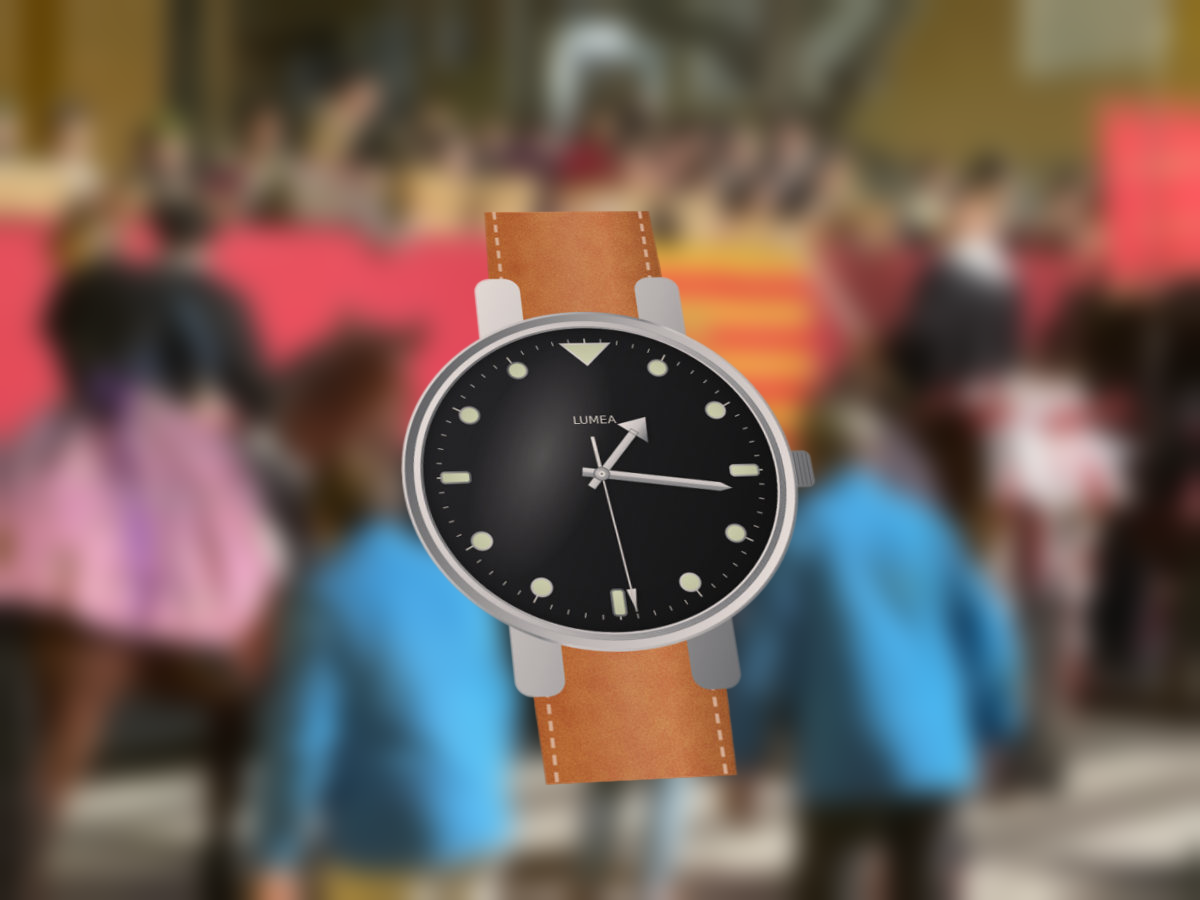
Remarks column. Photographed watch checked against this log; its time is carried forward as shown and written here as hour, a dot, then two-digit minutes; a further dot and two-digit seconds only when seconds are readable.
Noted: 1.16.29
